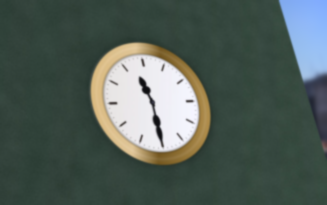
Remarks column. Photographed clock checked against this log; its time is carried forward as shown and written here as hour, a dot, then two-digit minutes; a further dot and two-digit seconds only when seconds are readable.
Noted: 11.30
